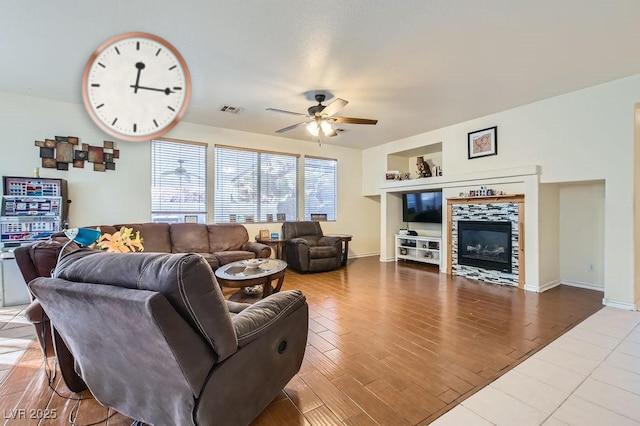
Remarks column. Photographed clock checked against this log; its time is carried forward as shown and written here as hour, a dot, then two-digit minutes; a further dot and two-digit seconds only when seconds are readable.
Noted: 12.16
